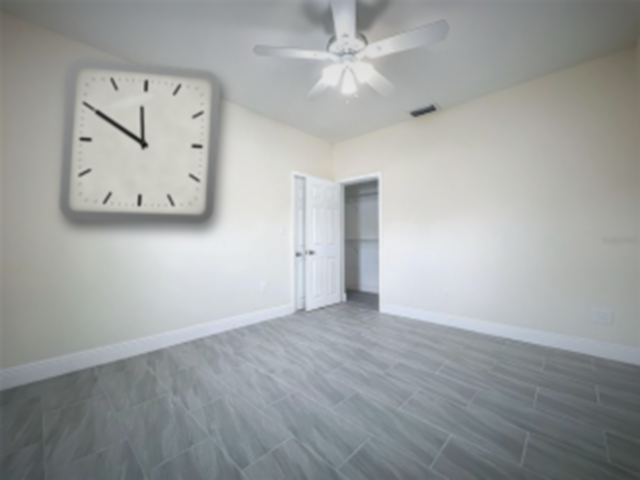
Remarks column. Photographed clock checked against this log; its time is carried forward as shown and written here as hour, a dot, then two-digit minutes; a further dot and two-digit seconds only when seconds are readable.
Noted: 11.50
